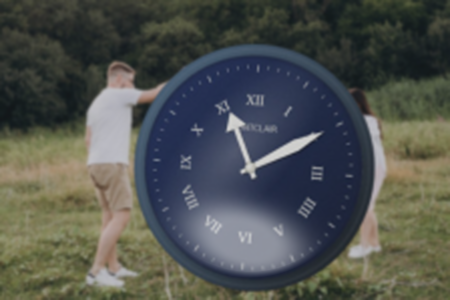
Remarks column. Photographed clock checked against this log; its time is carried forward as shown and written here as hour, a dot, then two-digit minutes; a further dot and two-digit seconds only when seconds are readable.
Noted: 11.10
